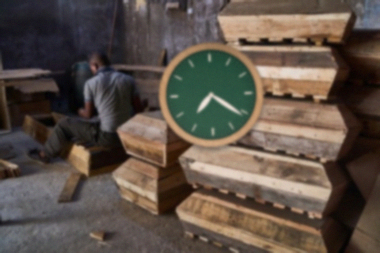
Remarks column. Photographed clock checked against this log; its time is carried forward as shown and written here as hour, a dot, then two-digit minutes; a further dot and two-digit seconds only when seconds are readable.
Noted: 7.21
